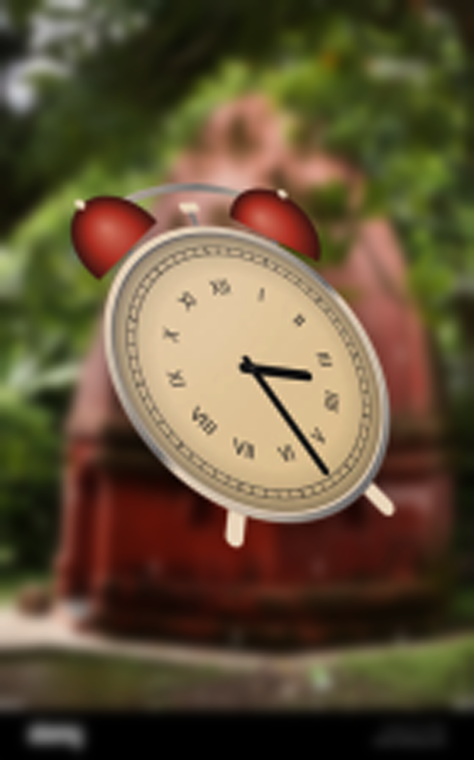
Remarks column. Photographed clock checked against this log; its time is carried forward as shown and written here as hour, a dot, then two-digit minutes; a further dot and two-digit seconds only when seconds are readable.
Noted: 3.27
